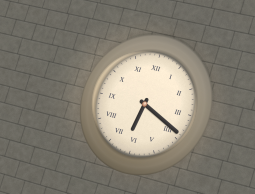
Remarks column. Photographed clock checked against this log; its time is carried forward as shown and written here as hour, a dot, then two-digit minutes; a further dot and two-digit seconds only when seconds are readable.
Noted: 6.19
